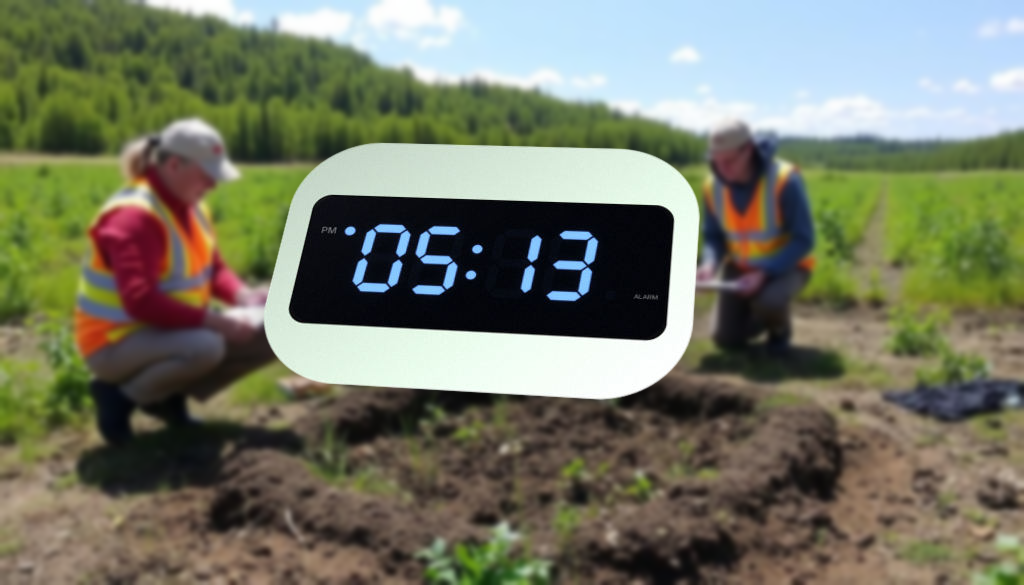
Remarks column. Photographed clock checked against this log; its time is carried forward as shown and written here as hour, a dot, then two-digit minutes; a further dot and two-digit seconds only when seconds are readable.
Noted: 5.13
